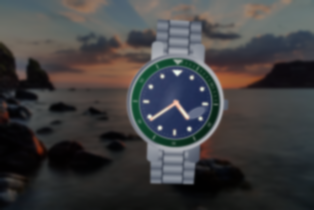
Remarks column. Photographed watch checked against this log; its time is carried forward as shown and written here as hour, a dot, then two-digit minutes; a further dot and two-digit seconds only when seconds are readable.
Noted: 4.39
